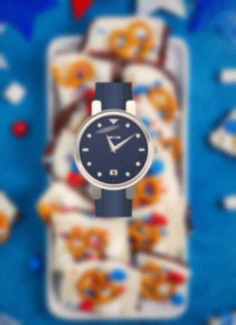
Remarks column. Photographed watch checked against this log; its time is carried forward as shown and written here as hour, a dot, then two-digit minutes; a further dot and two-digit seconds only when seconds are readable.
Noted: 11.09
